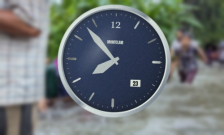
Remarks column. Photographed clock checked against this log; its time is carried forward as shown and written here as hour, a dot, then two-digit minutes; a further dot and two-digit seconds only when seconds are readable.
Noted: 7.53
